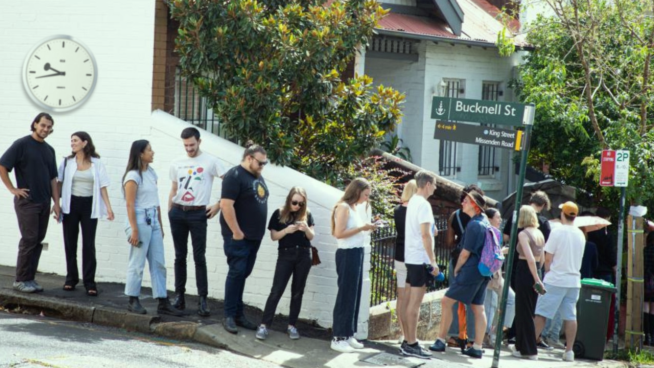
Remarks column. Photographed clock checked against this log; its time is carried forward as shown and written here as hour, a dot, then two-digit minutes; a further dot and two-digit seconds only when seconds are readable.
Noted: 9.43
